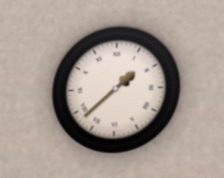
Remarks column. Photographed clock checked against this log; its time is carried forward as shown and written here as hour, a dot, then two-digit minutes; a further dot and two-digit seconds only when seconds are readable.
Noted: 1.38
